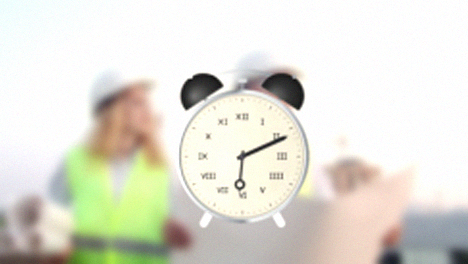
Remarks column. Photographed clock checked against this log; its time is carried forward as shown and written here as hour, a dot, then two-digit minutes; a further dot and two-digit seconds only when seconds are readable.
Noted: 6.11
